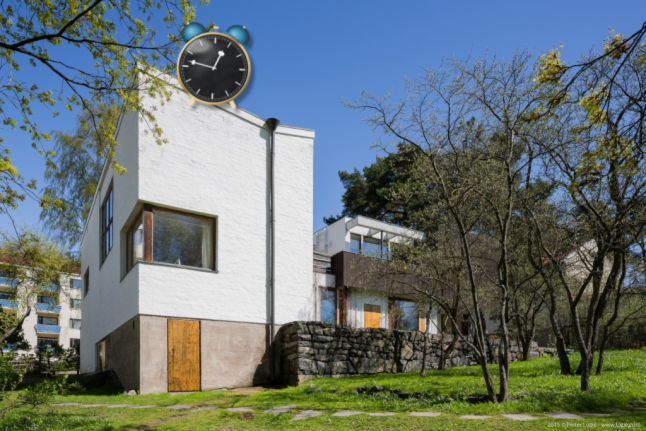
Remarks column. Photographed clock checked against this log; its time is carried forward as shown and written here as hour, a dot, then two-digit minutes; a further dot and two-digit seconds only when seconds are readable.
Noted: 12.47
